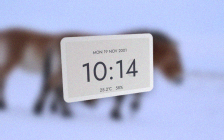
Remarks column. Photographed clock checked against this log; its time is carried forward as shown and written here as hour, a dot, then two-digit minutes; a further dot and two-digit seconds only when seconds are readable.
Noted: 10.14
